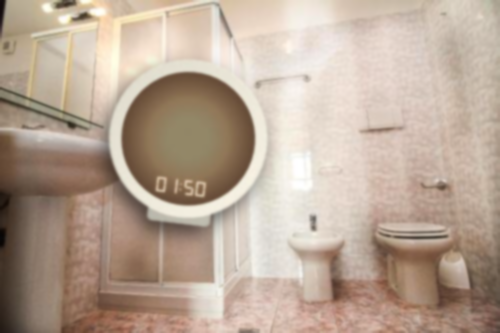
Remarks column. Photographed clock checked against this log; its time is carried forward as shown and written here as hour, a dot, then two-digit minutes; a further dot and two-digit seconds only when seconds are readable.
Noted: 1.50
